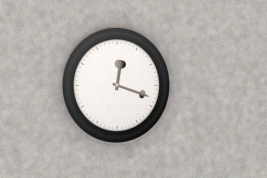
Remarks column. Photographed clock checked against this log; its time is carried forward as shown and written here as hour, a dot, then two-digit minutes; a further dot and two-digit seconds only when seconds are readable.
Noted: 12.18
